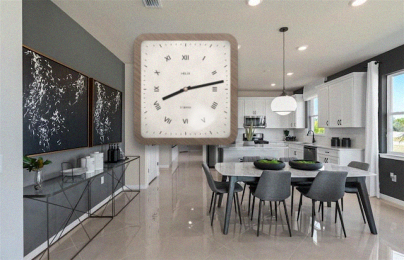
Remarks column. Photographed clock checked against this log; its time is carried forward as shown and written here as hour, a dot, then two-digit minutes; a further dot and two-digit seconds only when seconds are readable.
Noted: 8.13
